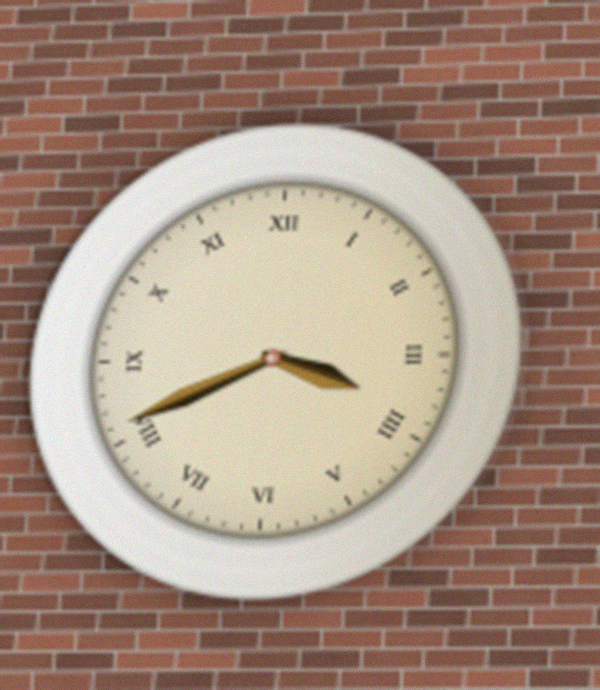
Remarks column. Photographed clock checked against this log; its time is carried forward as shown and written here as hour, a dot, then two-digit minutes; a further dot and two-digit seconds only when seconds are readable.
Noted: 3.41
